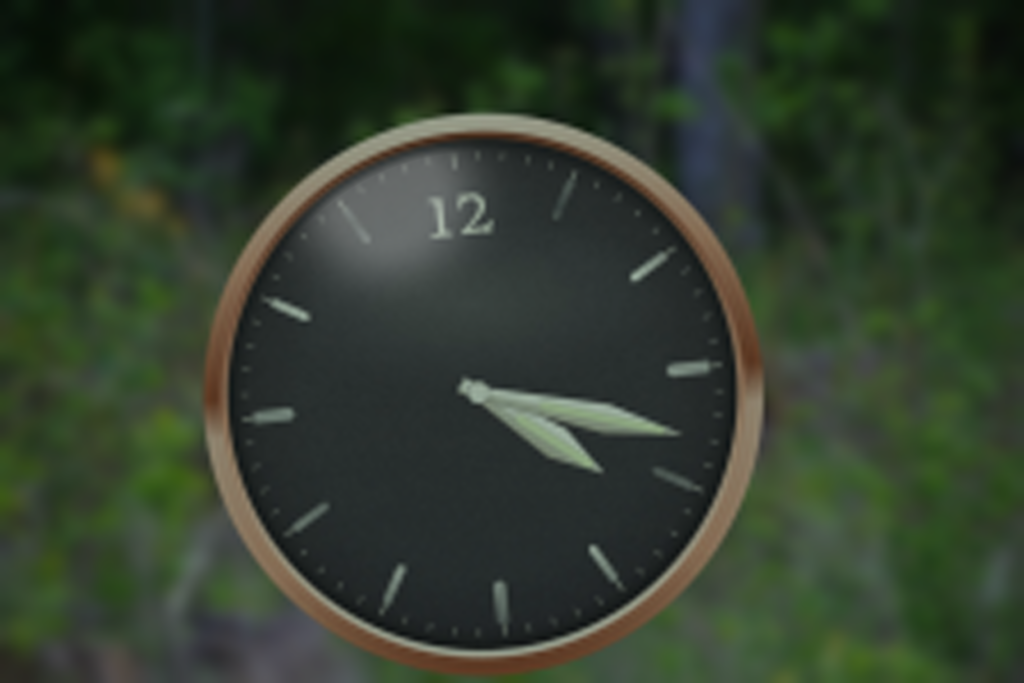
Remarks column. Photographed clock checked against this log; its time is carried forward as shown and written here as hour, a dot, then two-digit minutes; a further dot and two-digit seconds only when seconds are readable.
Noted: 4.18
